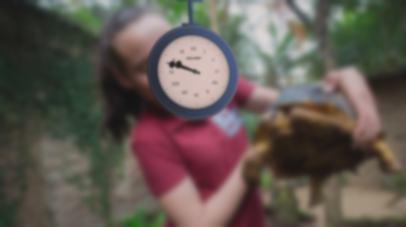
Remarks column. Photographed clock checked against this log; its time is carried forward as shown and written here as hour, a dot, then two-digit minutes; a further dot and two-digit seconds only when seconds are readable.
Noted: 9.48
